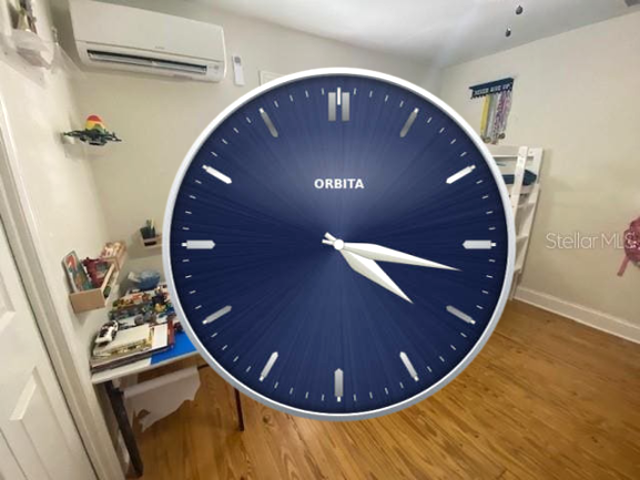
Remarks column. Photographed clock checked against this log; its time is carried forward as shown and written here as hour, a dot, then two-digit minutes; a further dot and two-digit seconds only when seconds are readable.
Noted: 4.17
